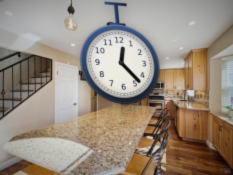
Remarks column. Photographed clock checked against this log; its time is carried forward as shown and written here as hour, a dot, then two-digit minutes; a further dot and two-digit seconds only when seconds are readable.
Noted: 12.23
